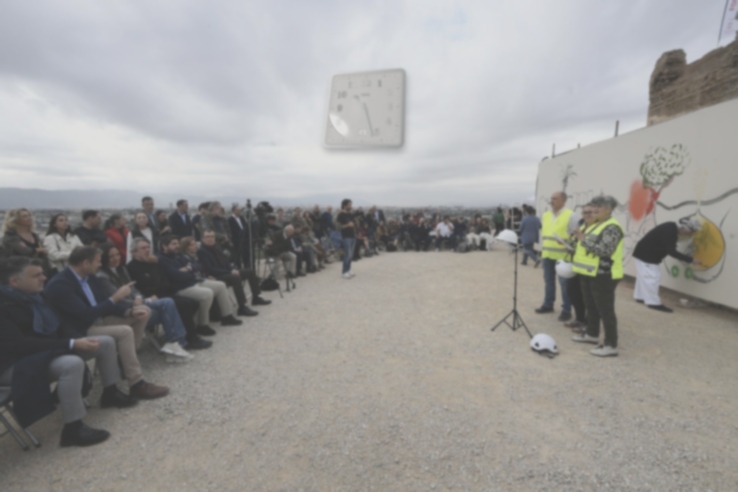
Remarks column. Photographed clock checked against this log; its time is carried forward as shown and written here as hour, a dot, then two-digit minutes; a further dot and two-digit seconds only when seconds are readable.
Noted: 10.27
